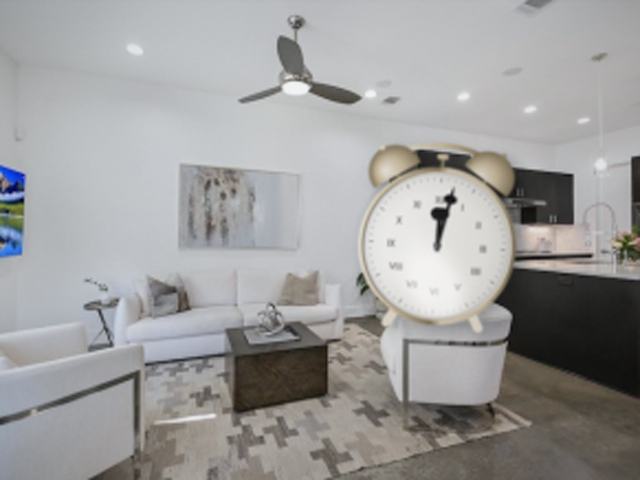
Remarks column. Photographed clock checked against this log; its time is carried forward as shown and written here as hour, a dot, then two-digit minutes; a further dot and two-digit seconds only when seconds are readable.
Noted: 12.02
